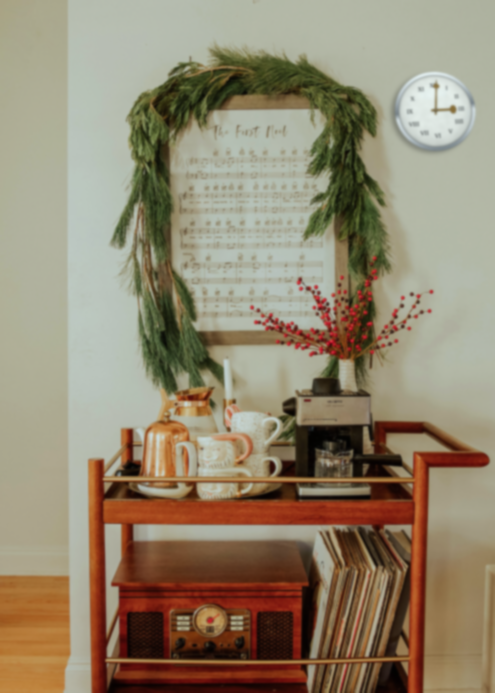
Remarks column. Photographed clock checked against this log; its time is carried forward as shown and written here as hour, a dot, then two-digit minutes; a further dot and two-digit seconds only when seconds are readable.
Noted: 3.01
